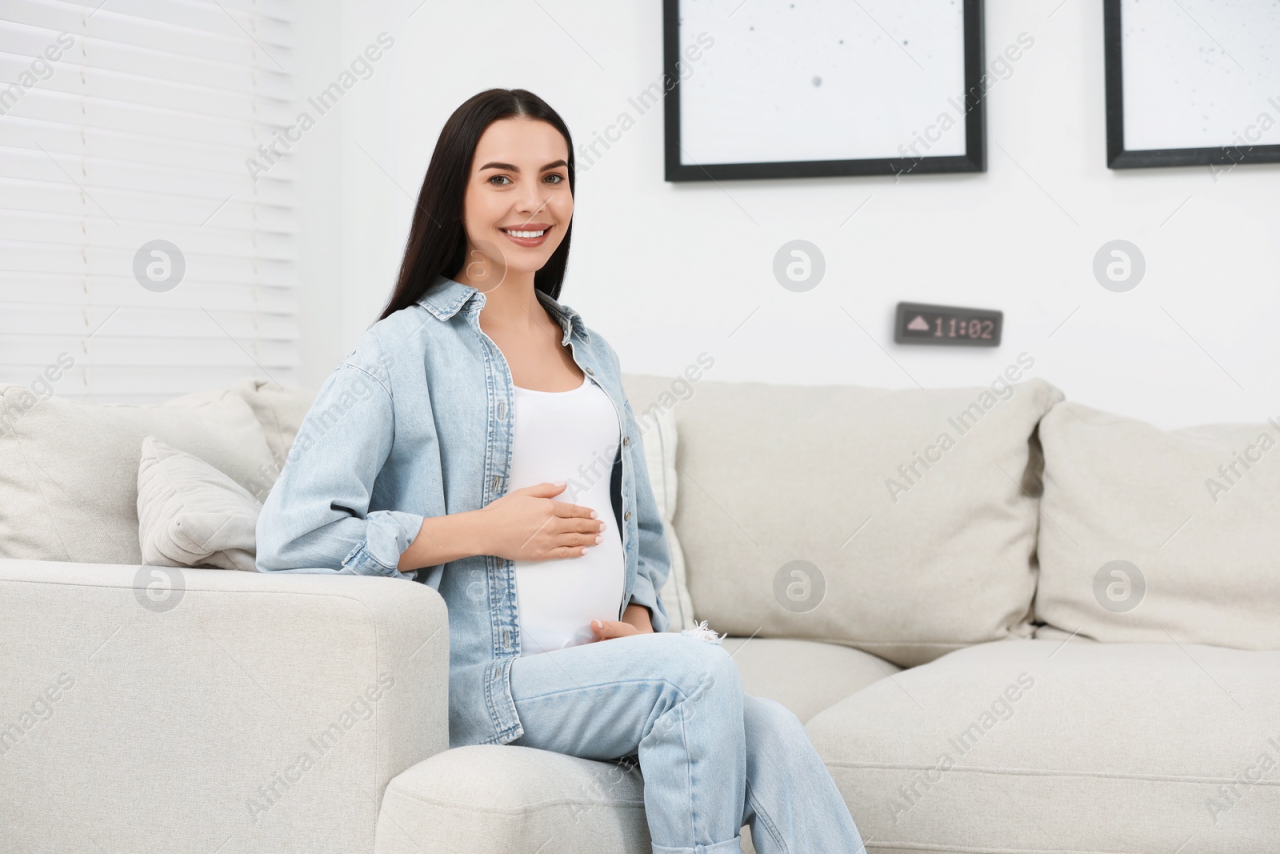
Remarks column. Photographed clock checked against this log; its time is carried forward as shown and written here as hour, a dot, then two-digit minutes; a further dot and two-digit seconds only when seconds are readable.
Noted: 11.02
